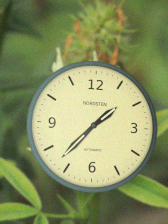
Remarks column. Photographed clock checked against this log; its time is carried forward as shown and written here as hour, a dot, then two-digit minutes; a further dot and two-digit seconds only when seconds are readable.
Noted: 1.37
